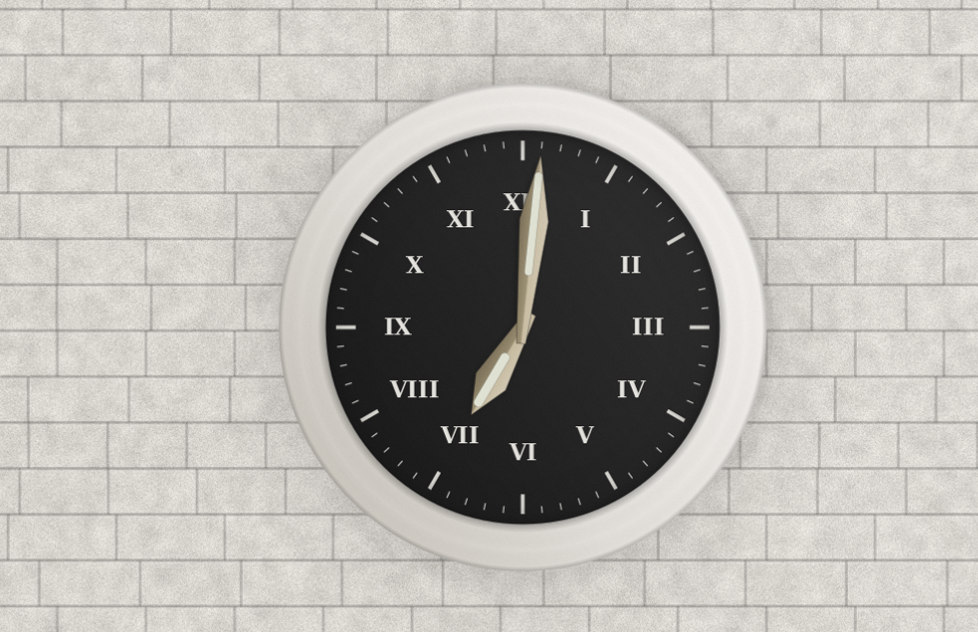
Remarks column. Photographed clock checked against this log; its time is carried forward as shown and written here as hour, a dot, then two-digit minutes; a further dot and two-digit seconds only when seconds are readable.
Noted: 7.01
